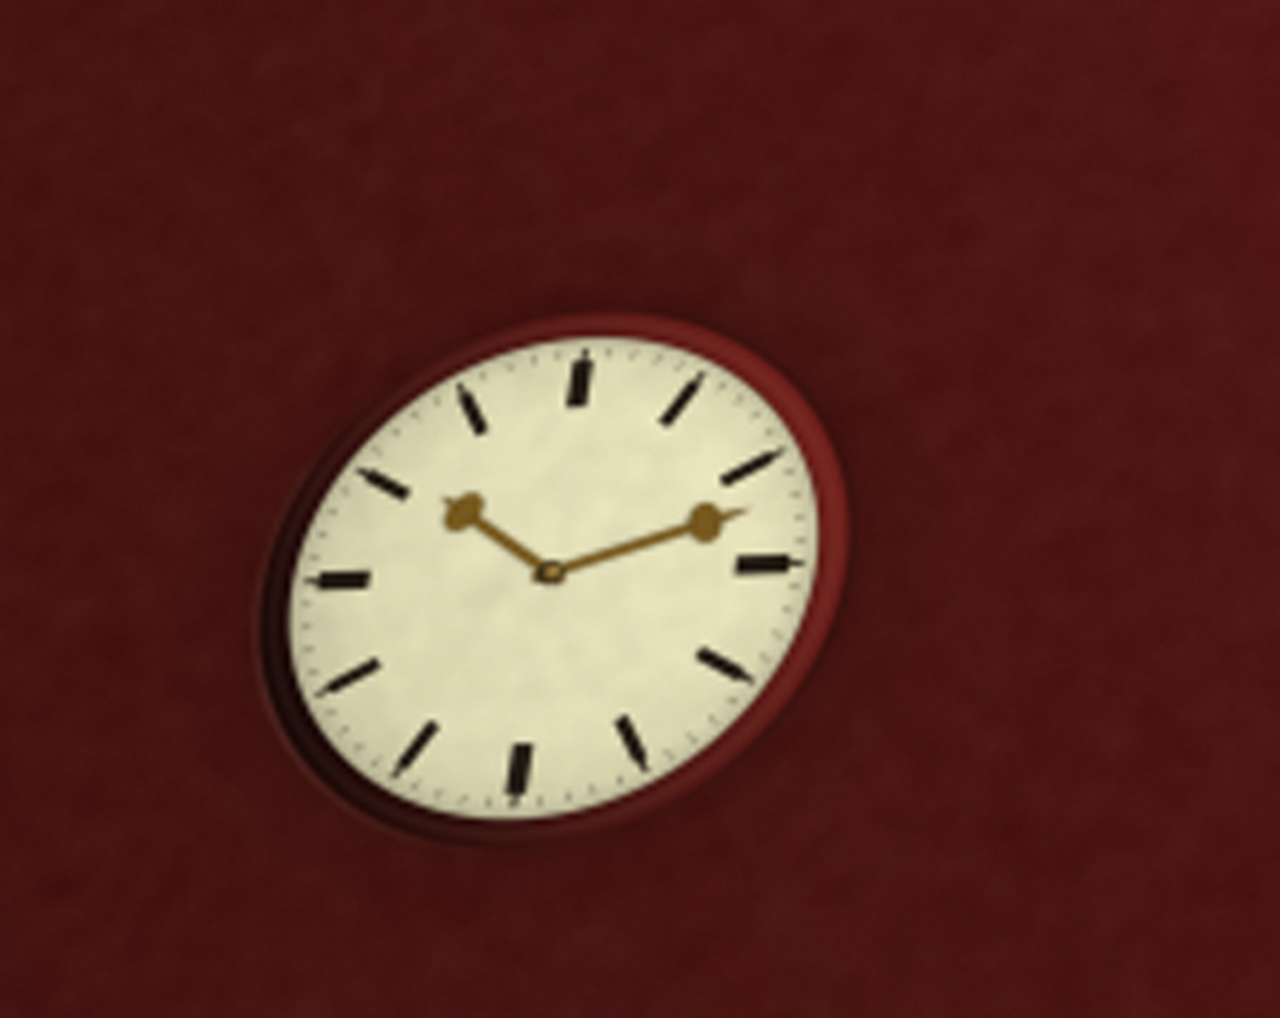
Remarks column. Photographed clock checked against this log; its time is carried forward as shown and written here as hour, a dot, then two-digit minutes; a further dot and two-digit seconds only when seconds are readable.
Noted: 10.12
